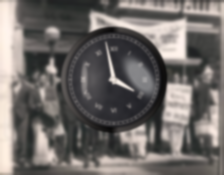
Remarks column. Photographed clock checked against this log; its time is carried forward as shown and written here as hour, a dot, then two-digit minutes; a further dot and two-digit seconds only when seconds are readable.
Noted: 3.58
